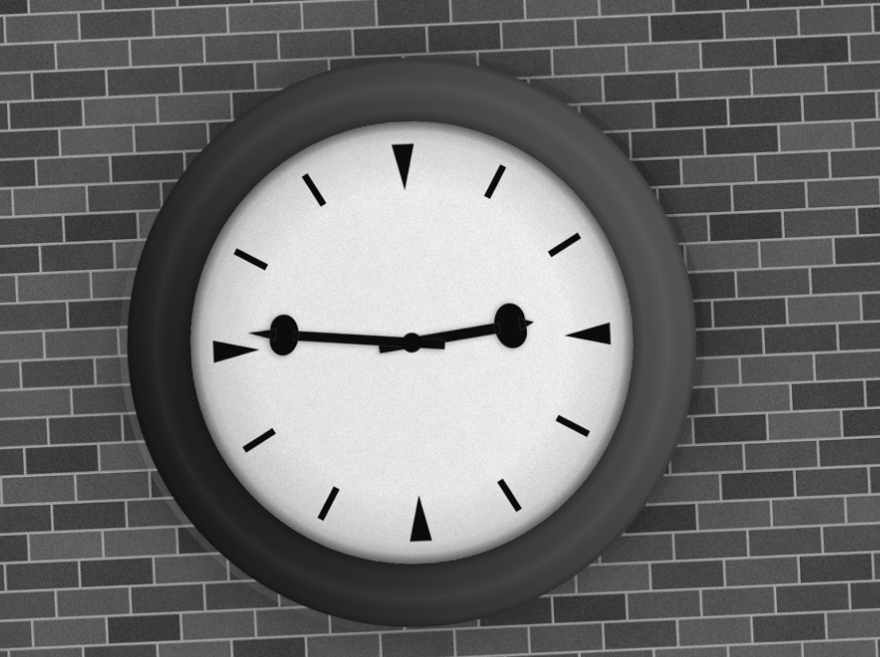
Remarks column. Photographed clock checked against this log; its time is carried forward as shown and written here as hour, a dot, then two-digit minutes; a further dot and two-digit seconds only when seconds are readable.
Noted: 2.46
